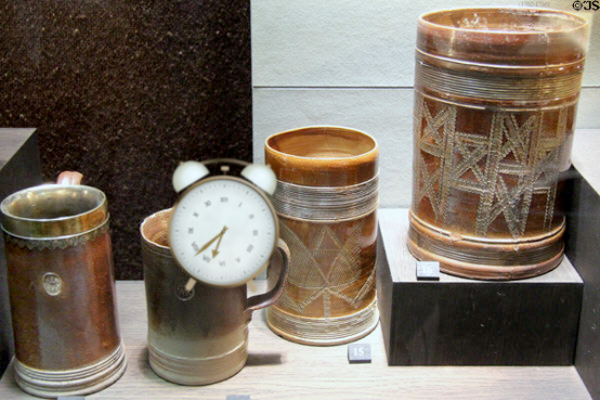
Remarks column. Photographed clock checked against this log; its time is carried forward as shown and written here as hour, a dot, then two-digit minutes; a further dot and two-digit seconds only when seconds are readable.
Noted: 6.38
